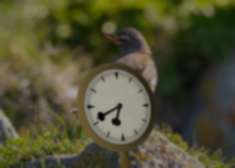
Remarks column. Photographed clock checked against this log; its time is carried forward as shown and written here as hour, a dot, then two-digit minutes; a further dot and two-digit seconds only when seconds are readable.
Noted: 6.41
